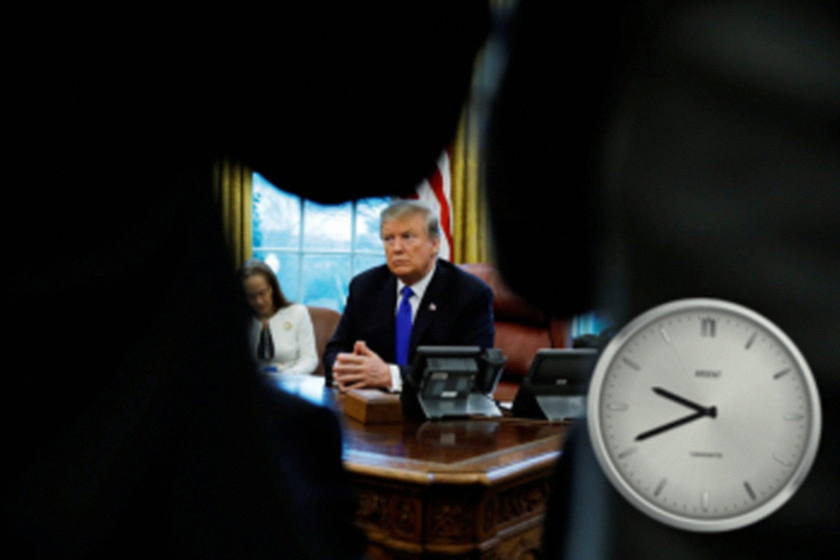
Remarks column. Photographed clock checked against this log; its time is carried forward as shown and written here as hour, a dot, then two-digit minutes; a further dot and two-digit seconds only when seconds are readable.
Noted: 9.41
